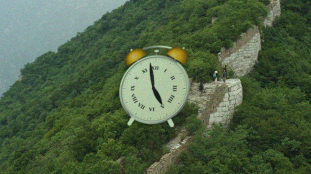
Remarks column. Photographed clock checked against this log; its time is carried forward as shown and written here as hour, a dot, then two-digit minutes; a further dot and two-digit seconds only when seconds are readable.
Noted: 4.58
